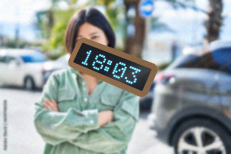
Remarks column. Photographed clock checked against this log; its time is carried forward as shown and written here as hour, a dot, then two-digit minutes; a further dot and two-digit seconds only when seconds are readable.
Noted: 18.03
